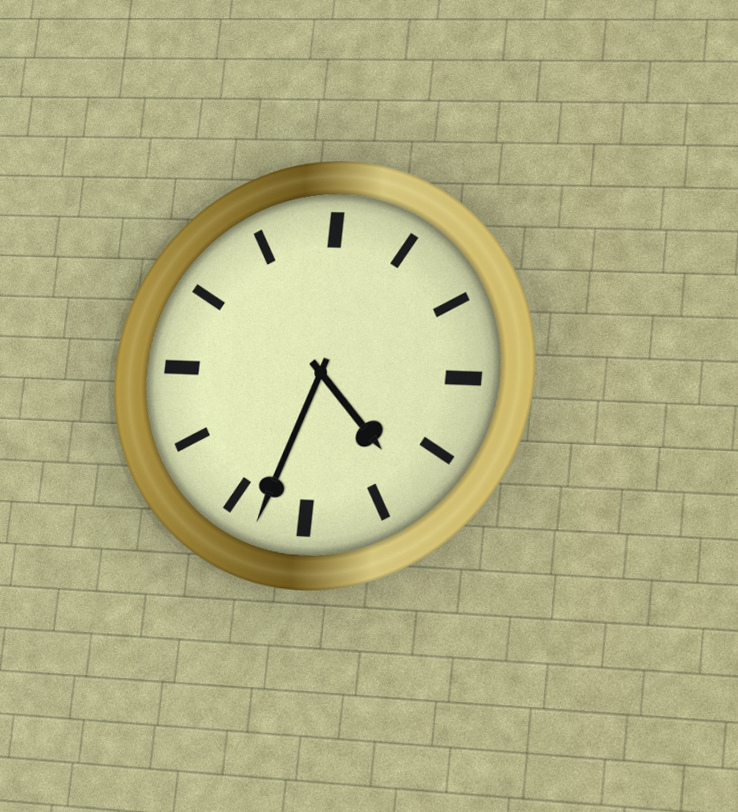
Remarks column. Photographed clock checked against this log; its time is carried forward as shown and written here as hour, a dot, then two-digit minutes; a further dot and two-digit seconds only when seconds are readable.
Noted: 4.33
